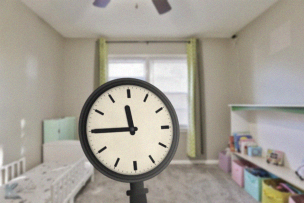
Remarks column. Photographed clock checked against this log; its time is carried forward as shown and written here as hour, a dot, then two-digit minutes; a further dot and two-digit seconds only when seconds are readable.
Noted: 11.45
